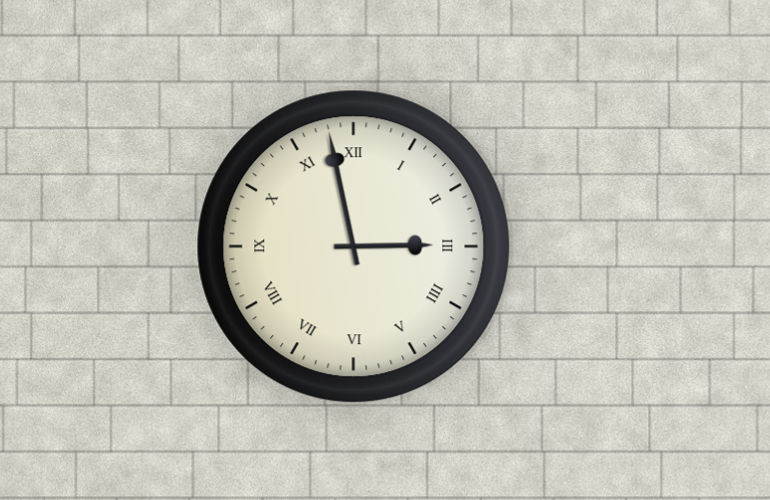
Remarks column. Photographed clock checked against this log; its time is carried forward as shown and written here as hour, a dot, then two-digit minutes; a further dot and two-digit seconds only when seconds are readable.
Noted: 2.58
